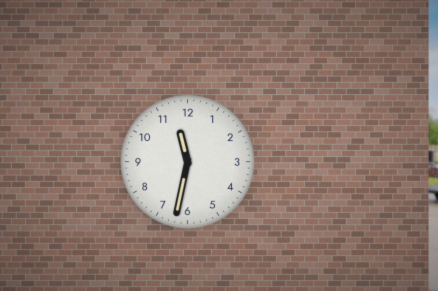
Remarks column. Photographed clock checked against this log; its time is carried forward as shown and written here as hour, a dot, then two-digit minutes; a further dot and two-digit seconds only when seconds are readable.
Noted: 11.32
